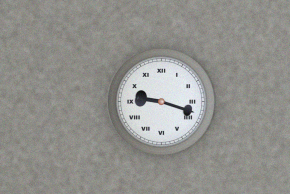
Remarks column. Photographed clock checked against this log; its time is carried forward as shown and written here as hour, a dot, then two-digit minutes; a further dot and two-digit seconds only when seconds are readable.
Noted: 9.18
